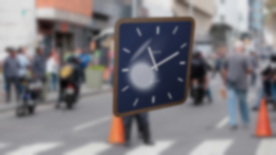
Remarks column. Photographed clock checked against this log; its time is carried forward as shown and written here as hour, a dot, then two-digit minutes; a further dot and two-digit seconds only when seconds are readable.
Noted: 11.11
